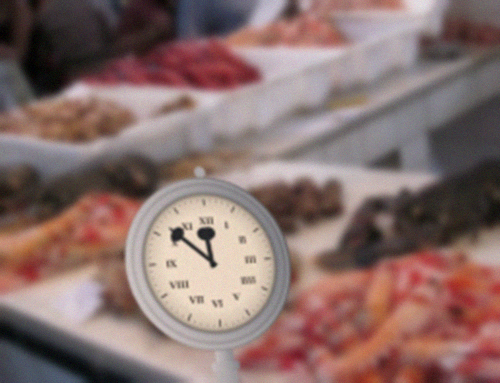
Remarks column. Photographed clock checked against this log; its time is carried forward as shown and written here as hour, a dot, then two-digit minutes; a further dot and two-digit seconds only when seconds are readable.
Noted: 11.52
